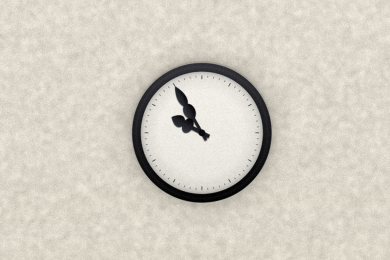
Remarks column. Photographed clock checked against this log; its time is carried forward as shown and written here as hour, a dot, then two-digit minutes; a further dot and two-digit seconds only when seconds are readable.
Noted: 9.55
